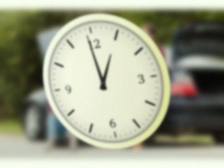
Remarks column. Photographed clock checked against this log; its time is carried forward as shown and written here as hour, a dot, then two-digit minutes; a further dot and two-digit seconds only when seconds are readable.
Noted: 12.59
